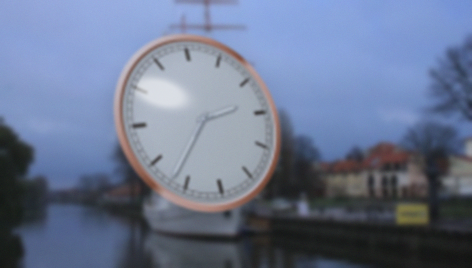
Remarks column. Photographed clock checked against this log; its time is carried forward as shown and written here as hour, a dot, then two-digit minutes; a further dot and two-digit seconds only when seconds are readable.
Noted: 2.37
